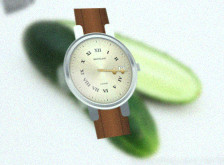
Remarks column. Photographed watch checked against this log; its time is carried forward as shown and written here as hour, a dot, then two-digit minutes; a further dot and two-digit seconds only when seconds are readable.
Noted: 3.16
